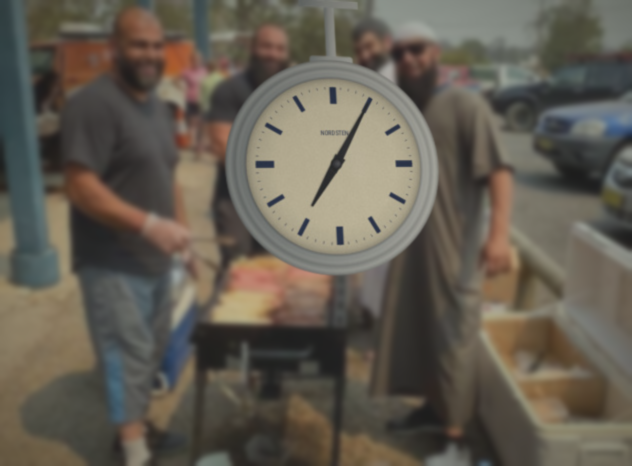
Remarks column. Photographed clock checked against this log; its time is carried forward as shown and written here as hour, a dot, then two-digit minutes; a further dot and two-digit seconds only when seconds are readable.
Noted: 7.05
